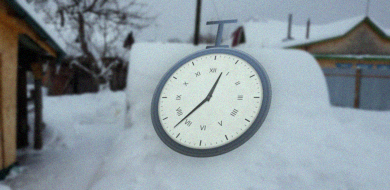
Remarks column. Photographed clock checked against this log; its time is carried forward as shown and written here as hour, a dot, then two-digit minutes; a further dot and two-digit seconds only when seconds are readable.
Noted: 12.37
